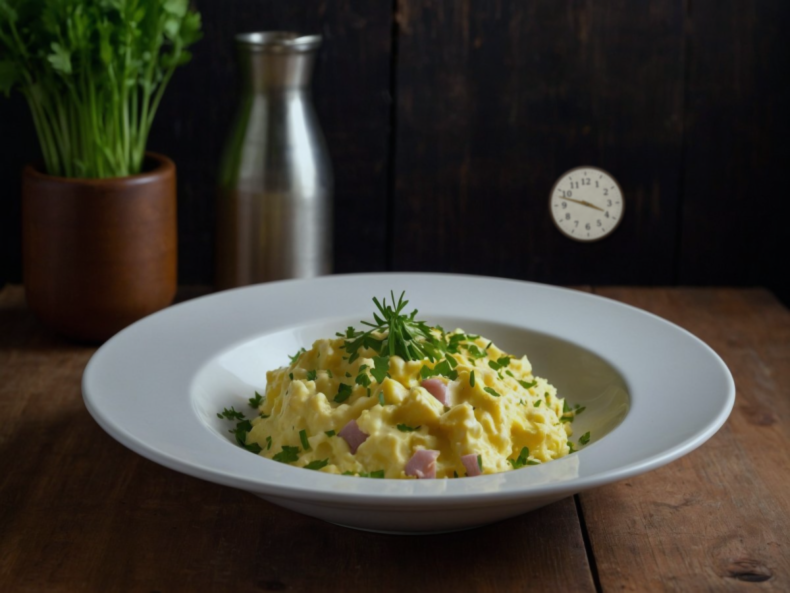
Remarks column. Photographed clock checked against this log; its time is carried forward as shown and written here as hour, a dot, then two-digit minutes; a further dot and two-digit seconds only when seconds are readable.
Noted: 3.48
